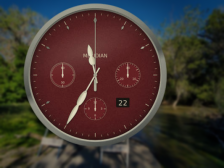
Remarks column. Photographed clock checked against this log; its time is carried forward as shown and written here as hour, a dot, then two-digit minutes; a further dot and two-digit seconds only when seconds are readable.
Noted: 11.35
